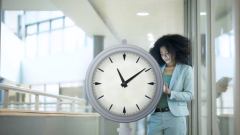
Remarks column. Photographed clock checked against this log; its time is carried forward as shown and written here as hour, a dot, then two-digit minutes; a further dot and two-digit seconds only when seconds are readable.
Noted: 11.09
